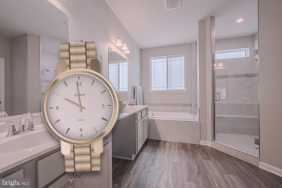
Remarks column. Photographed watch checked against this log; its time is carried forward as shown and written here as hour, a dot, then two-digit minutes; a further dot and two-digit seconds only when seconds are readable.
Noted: 9.59
